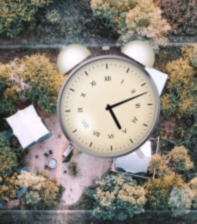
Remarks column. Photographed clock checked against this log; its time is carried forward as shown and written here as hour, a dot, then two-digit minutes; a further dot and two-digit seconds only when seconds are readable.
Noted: 5.12
